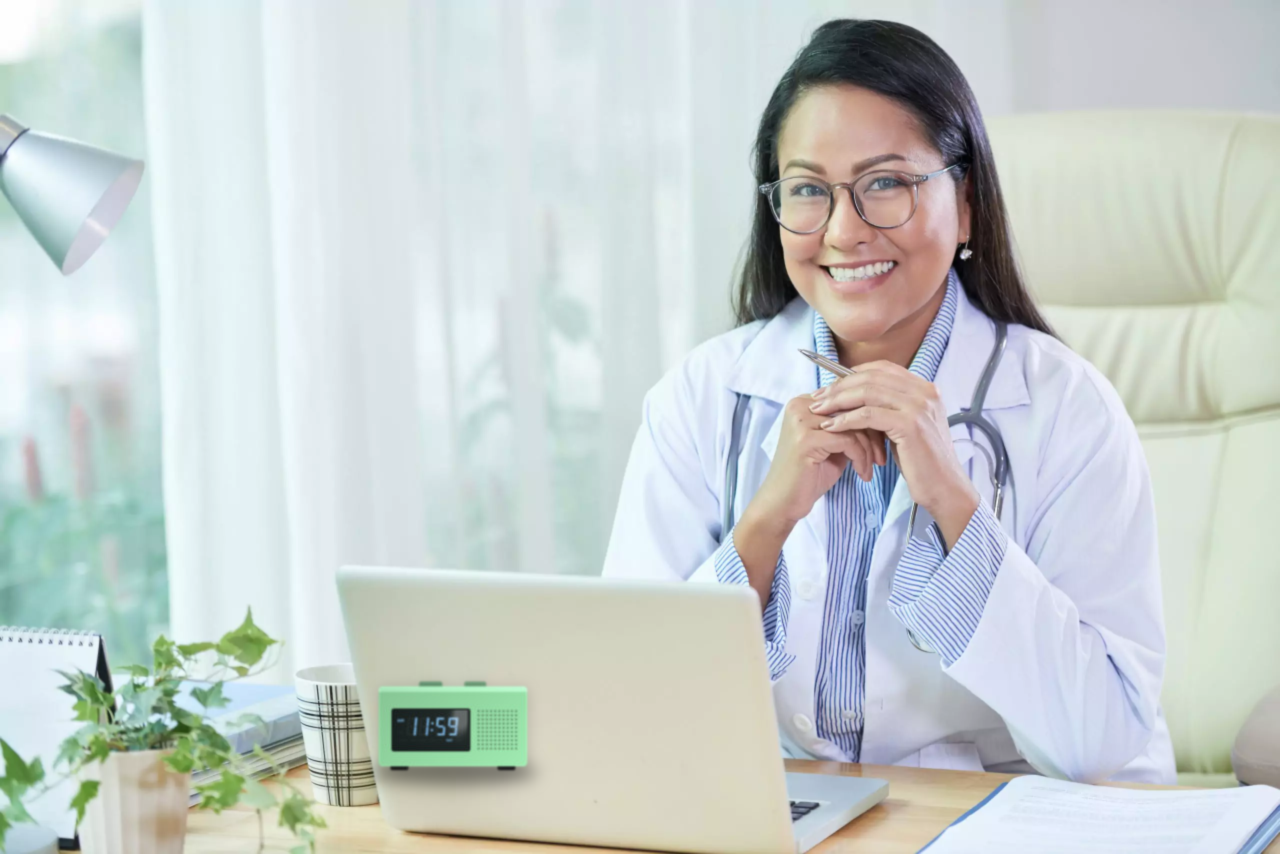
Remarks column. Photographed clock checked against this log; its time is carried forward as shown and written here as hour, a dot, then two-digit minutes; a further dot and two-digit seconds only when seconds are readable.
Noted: 11.59
